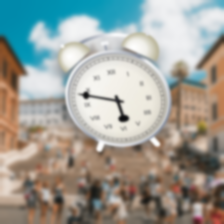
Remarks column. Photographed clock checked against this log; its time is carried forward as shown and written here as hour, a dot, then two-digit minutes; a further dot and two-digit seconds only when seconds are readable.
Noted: 5.48
